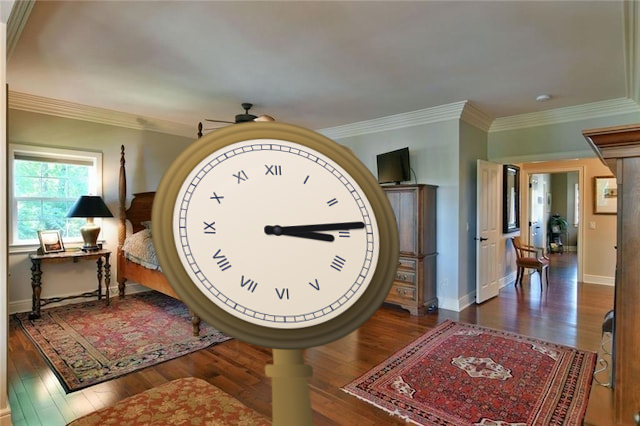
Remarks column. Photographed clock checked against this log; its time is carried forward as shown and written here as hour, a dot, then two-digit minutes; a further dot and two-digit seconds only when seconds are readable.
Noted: 3.14
